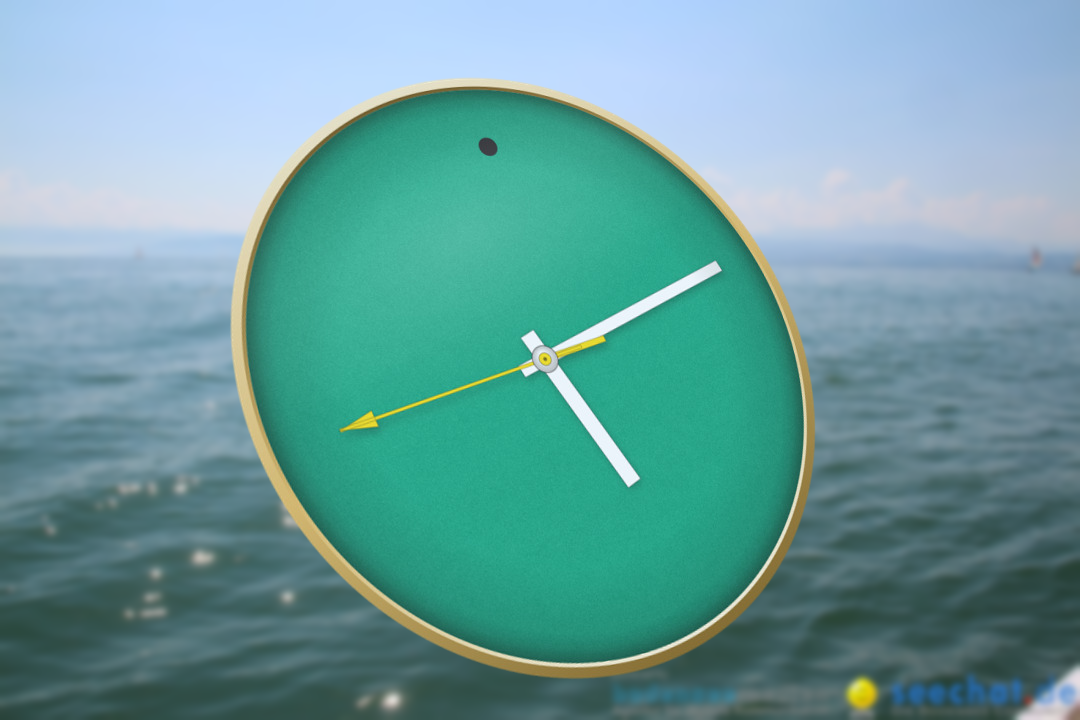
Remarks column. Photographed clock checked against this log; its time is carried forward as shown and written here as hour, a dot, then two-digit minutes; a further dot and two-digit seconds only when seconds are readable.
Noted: 5.11.43
